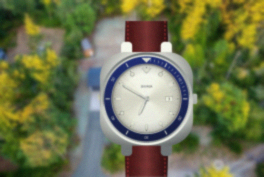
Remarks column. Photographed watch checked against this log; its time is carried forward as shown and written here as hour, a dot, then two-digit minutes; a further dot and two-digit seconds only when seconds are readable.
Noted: 6.50
